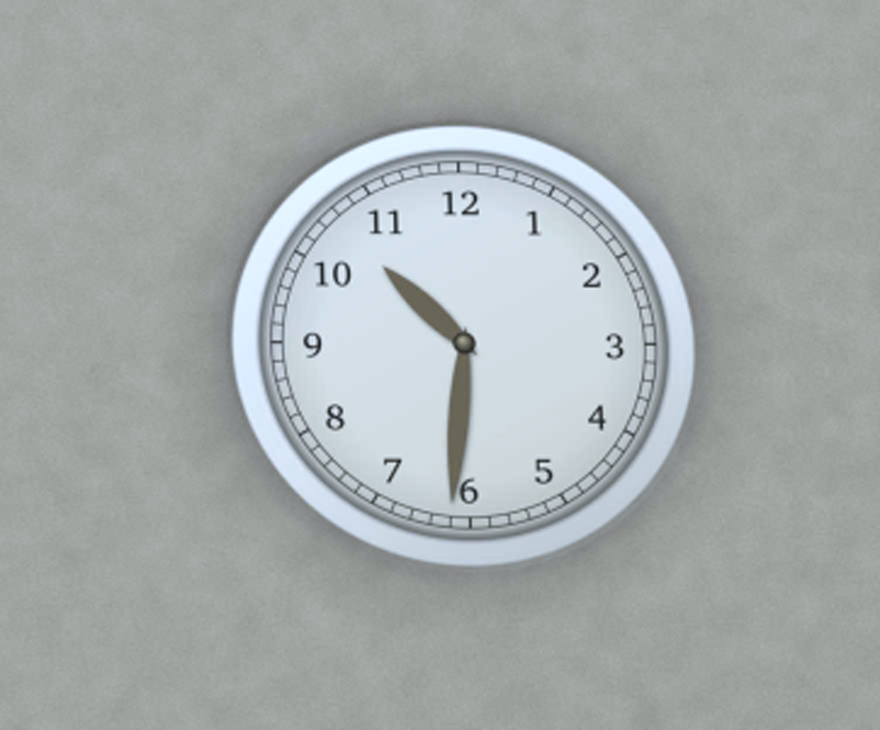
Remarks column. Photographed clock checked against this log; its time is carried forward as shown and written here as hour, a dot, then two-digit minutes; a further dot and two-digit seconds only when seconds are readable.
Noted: 10.31
